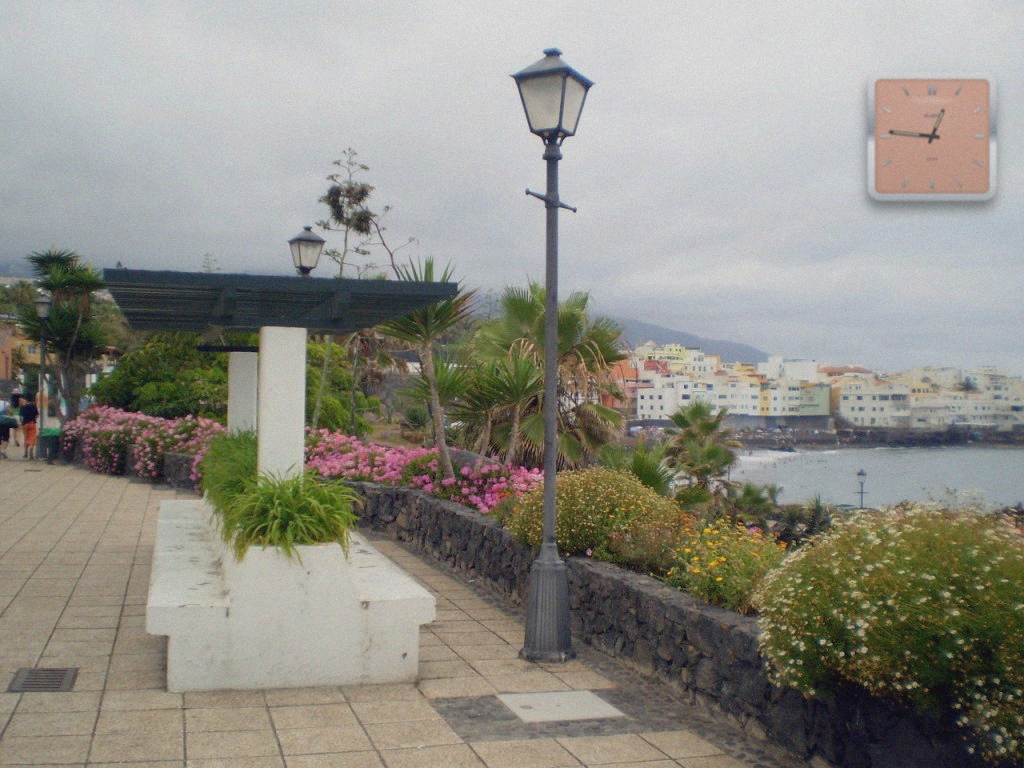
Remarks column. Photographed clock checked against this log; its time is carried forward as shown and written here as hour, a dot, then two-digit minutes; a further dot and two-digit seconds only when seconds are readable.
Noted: 12.46
